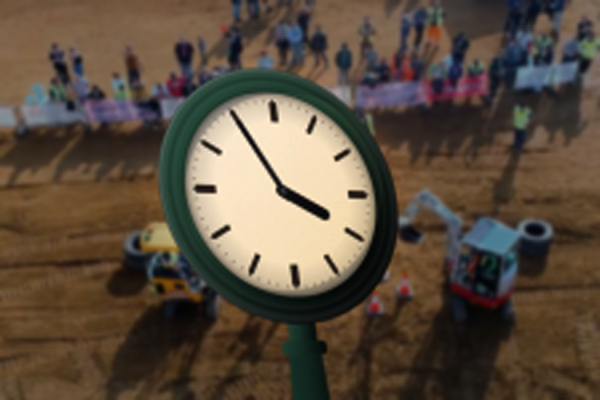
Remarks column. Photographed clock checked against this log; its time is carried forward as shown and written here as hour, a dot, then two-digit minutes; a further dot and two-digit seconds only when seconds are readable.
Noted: 3.55
